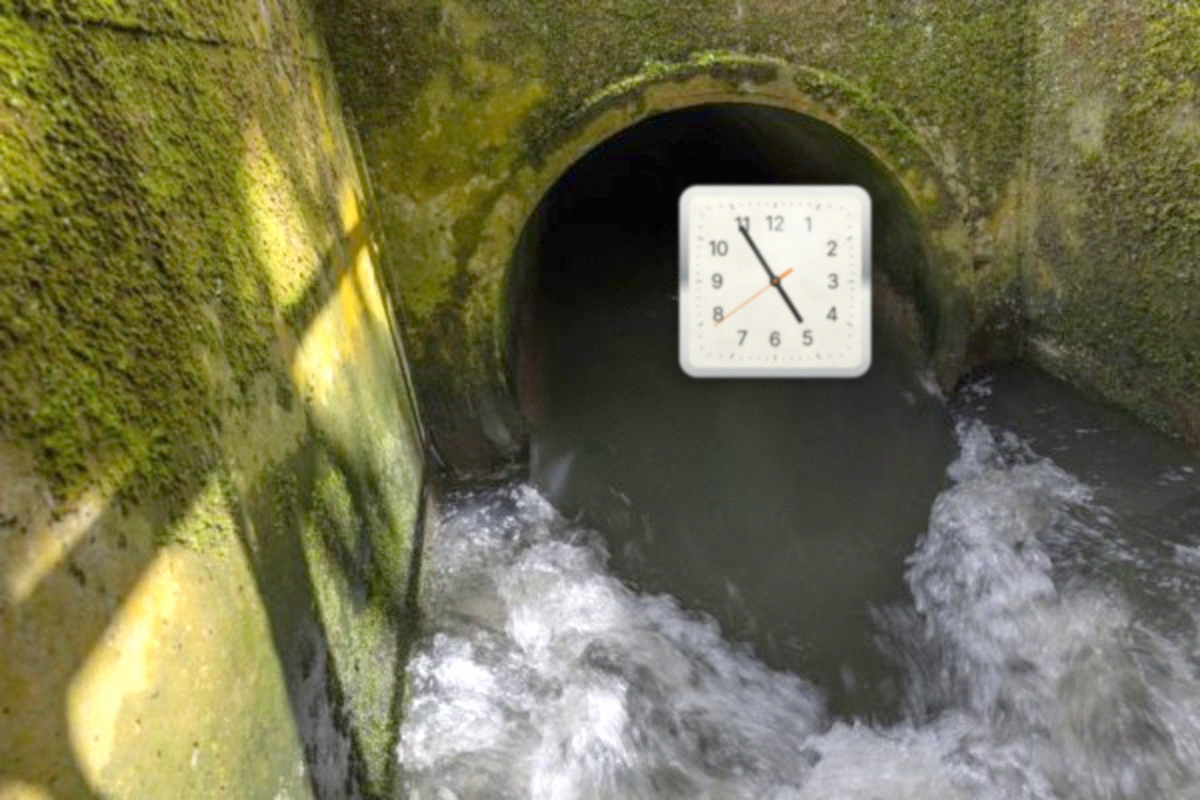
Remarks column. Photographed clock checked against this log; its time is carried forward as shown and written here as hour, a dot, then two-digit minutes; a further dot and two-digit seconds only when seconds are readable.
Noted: 4.54.39
